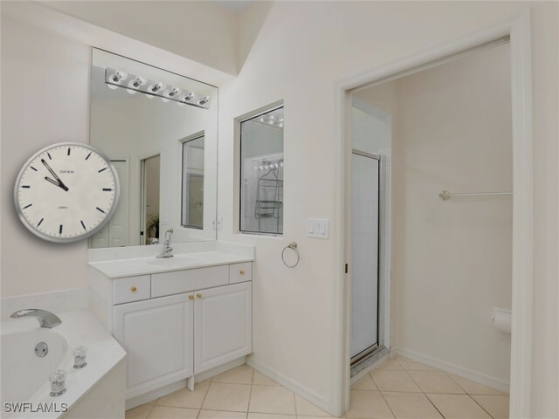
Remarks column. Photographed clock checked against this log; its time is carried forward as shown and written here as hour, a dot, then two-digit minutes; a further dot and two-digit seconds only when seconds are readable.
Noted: 9.53
